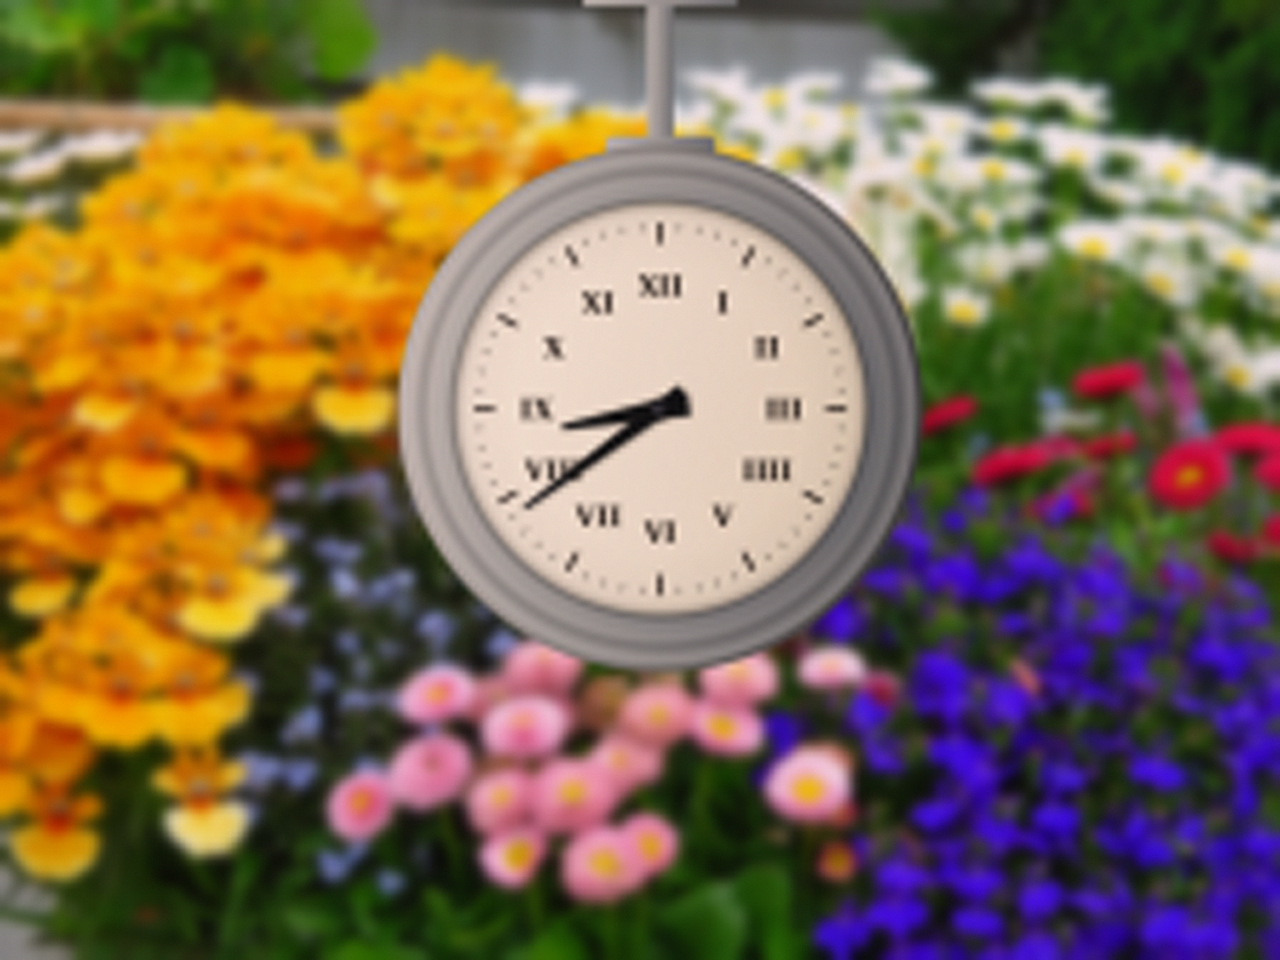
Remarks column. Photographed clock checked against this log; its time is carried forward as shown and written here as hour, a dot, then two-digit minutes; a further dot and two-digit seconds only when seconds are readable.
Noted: 8.39
